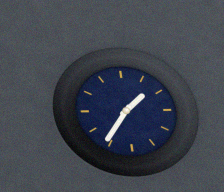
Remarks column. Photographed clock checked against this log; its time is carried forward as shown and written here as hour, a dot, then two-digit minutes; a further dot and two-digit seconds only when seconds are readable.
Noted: 1.36
